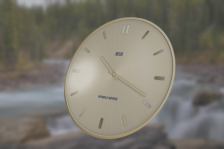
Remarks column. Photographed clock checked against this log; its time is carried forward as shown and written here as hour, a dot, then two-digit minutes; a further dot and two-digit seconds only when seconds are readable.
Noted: 10.19
